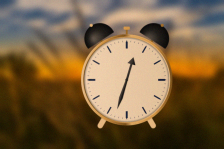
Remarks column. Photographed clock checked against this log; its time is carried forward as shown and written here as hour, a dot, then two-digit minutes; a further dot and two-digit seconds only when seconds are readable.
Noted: 12.33
